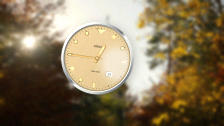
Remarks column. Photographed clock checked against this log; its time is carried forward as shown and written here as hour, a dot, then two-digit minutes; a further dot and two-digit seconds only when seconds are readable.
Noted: 12.45
